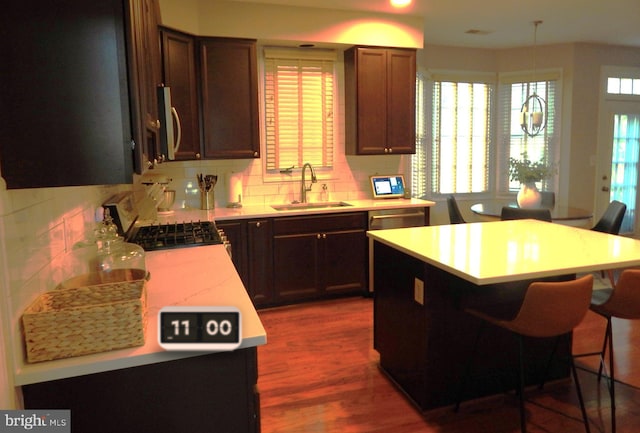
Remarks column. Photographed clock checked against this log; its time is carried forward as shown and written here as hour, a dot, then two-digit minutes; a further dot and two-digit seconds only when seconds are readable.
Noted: 11.00
